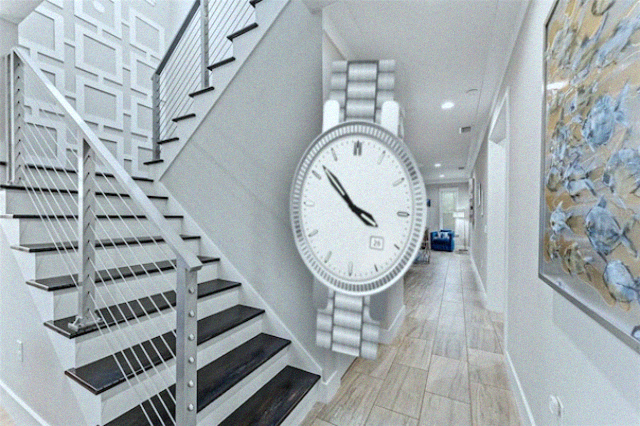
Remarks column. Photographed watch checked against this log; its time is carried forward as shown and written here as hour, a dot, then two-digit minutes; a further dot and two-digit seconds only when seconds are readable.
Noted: 3.52
